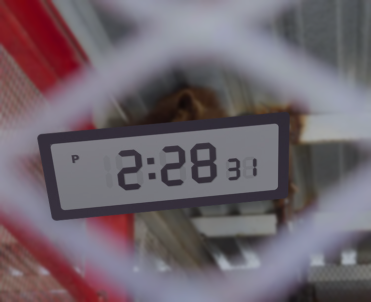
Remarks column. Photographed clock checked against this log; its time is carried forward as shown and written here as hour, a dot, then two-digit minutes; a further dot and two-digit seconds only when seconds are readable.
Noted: 2.28.31
